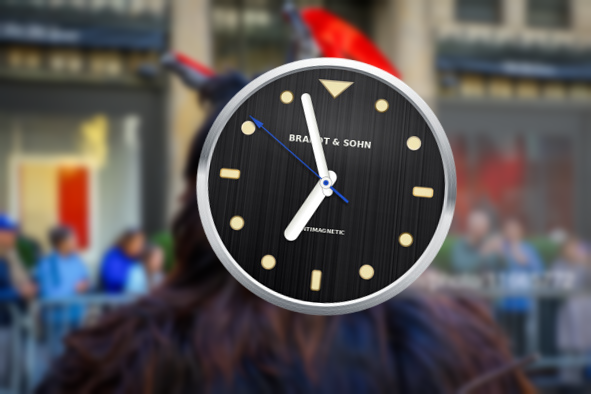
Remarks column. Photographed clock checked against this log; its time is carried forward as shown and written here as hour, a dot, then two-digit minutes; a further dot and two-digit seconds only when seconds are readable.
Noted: 6.56.51
